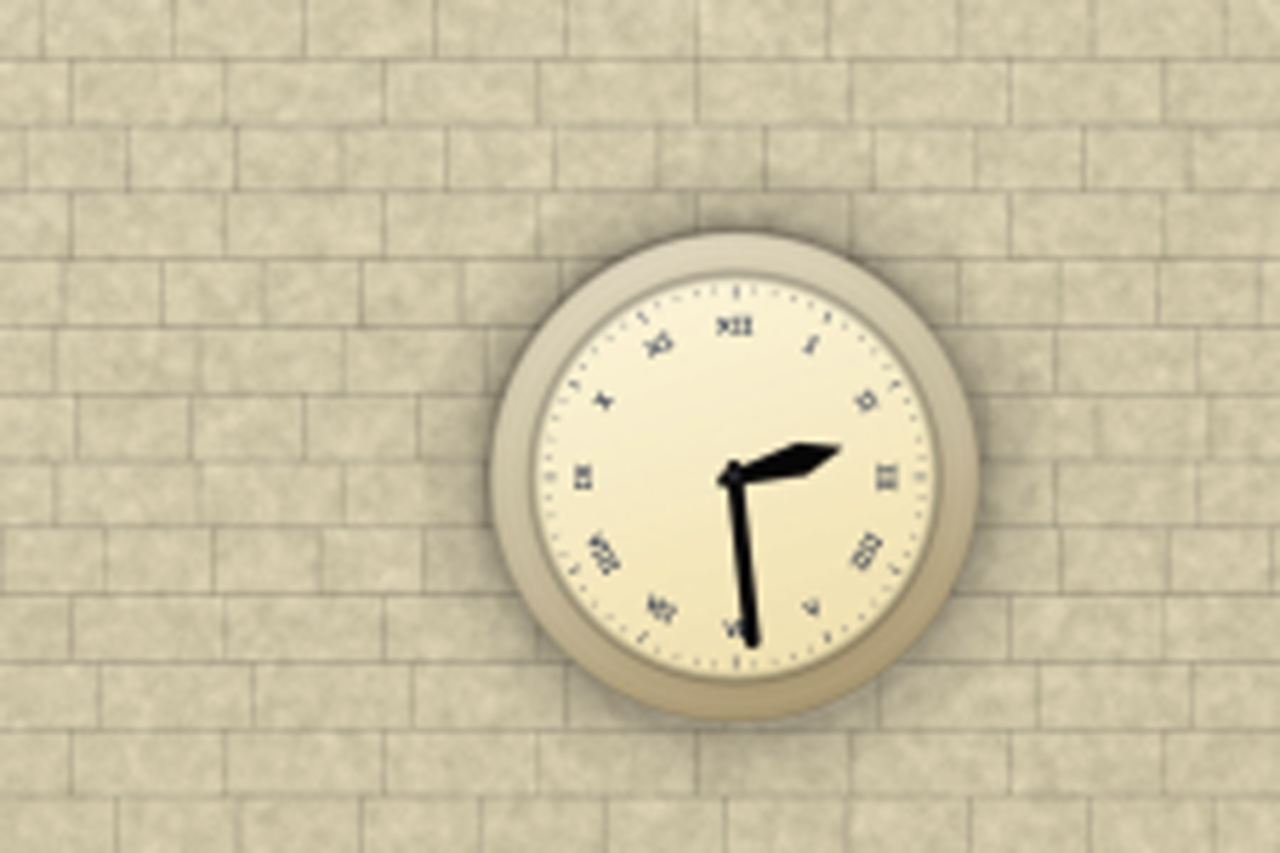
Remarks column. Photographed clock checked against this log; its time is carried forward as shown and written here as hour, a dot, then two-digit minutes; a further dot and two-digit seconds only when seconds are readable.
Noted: 2.29
